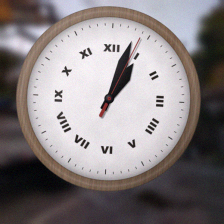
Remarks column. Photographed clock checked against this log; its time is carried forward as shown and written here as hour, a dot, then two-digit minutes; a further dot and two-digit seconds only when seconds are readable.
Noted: 1.03.04
